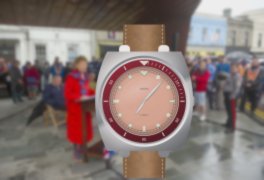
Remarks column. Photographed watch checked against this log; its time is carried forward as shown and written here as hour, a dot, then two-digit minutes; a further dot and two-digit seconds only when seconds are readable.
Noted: 7.07
